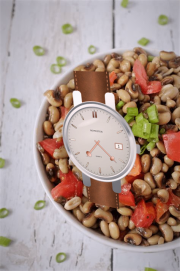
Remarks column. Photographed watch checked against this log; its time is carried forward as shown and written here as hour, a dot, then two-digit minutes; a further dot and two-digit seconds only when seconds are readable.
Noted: 7.22
